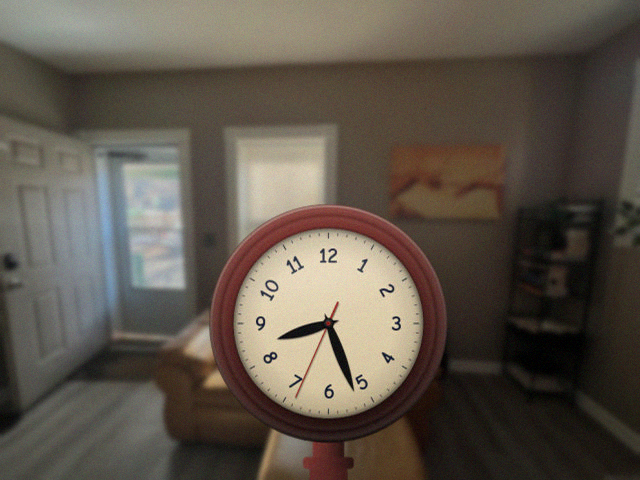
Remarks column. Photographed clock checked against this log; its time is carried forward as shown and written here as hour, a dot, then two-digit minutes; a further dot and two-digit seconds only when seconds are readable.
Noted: 8.26.34
